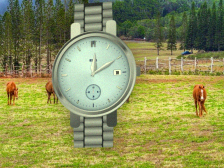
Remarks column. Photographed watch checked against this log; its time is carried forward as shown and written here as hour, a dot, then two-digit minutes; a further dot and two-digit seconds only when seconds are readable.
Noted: 12.10
